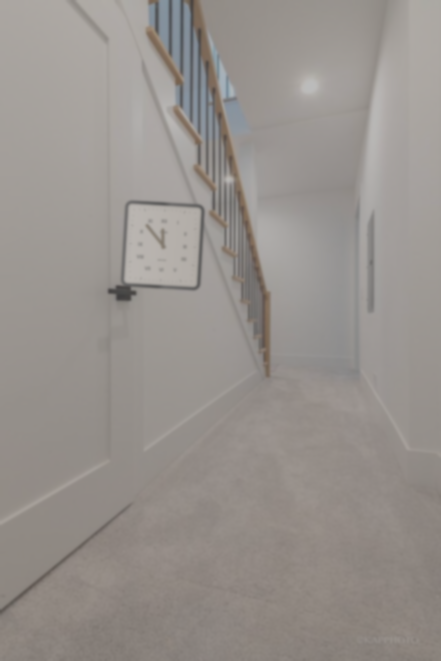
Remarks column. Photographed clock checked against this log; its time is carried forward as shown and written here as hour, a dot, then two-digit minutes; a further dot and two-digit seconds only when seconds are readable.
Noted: 11.53
